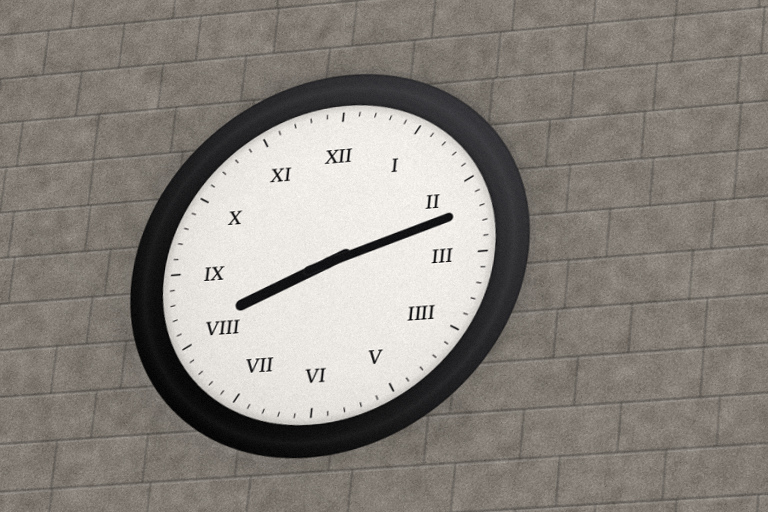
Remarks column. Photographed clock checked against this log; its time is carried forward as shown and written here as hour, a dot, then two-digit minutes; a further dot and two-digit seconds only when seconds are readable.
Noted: 8.12
